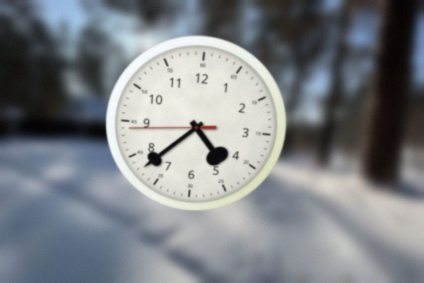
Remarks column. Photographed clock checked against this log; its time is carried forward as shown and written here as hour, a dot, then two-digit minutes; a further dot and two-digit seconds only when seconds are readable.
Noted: 4.37.44
